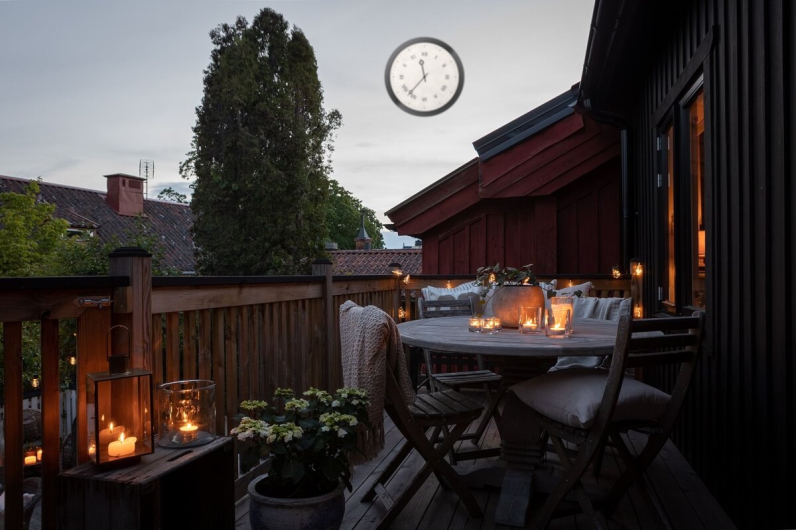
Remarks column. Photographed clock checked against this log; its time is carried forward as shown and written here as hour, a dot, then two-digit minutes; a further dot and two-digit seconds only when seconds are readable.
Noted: 11.37
